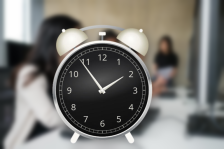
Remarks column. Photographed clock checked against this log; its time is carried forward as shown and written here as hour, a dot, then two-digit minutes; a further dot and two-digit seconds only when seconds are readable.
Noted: 1.54
